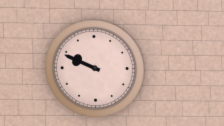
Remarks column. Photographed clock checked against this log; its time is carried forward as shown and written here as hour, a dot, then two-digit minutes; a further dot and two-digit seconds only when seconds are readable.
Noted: 9.49
